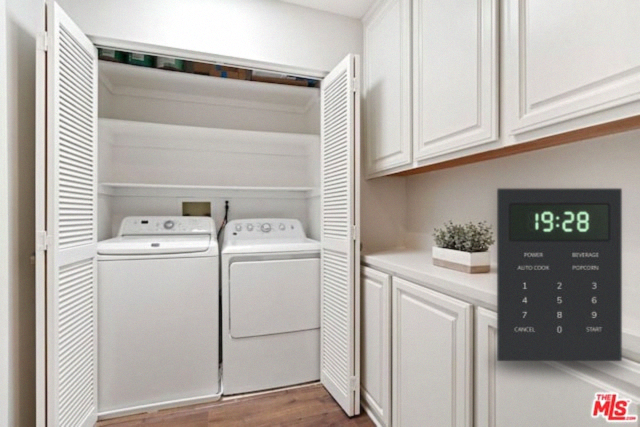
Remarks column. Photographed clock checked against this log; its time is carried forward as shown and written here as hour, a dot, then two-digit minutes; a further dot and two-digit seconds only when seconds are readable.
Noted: 19.28
